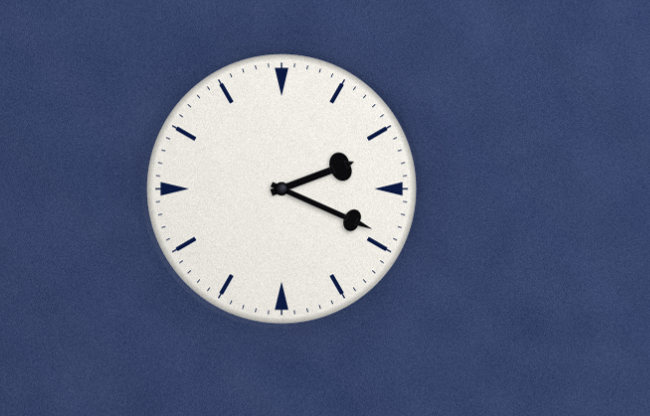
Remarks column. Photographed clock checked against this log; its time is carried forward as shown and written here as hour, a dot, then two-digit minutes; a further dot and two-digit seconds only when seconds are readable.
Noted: 2.19
